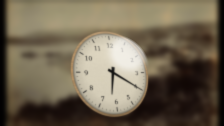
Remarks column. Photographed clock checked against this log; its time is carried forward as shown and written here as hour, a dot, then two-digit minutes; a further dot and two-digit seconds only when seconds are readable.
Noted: 6.20
